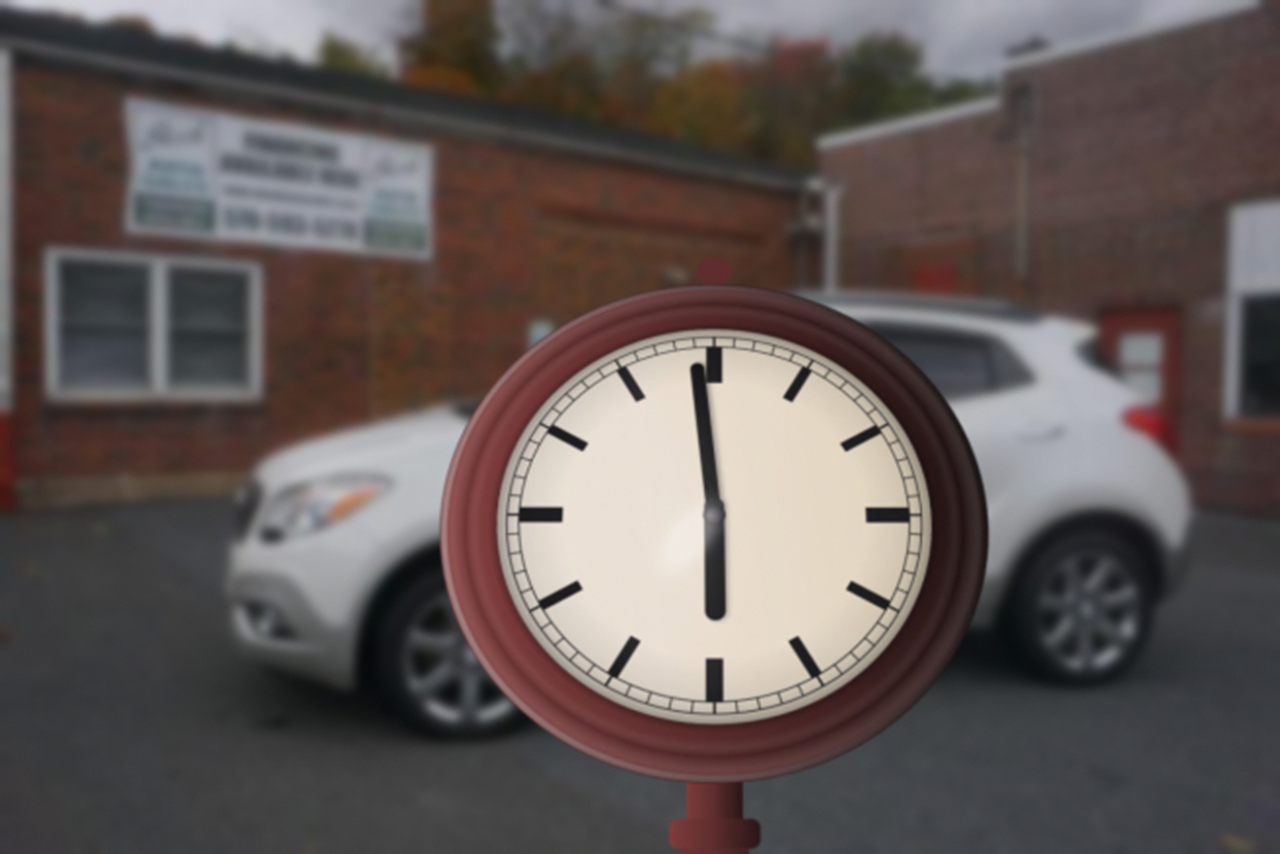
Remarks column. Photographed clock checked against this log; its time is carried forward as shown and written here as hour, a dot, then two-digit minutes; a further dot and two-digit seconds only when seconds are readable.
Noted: 5.59
